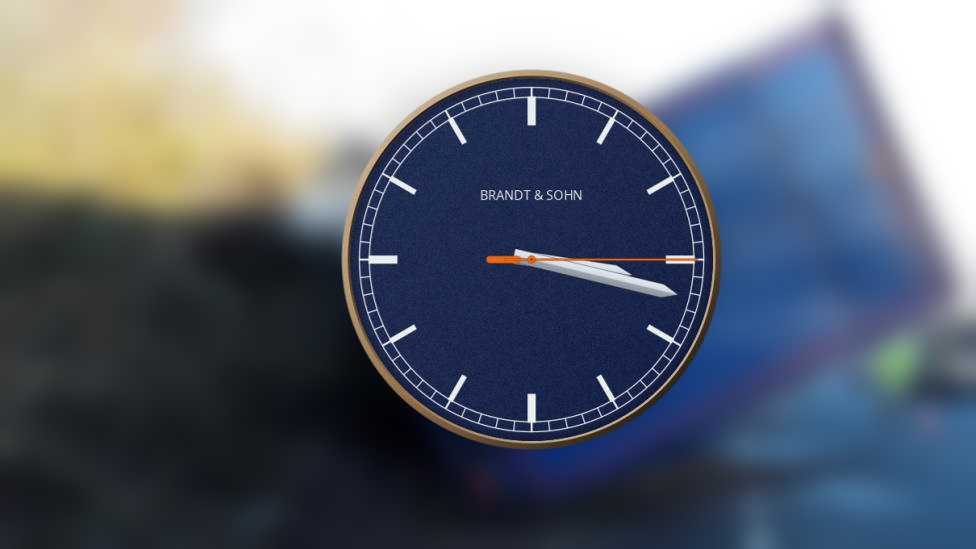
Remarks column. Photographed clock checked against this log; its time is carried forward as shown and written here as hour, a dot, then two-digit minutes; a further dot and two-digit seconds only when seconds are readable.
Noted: 3.17.15
